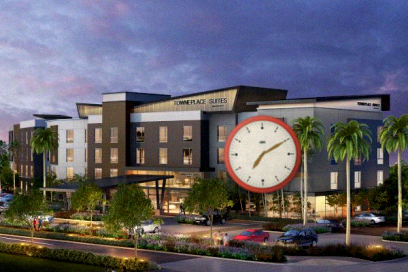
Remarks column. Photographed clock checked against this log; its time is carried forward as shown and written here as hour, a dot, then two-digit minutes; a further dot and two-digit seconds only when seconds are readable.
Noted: 7.10
